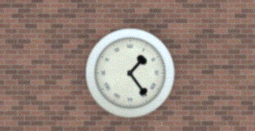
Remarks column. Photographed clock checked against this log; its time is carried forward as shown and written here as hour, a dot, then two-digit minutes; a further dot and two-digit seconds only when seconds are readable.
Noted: 1.24
